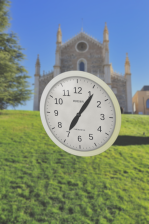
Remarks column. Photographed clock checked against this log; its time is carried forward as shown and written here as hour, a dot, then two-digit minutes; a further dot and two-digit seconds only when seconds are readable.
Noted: 7.06
